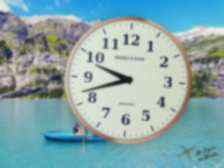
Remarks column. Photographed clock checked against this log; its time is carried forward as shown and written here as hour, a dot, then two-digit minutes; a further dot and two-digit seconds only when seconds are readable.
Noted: 9.42
